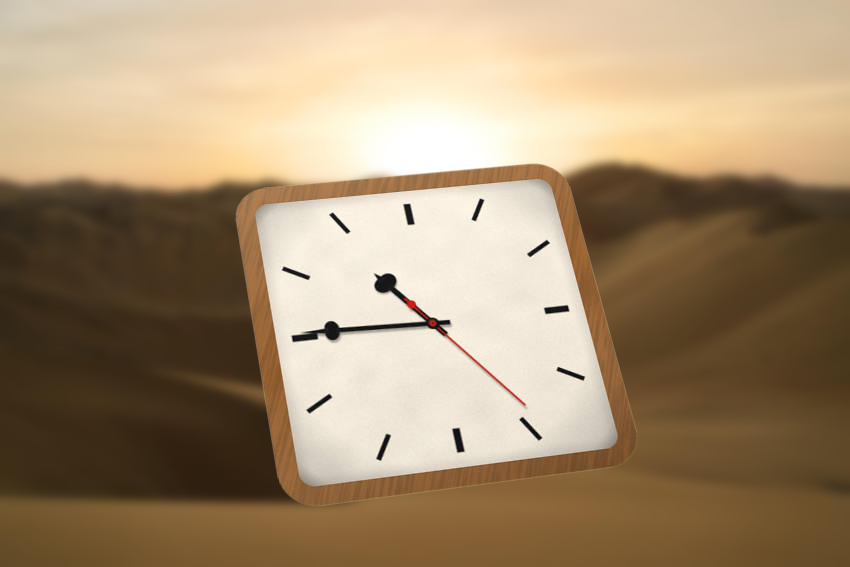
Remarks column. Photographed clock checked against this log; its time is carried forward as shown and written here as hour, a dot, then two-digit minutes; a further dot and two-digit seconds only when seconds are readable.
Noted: 10.45.24
